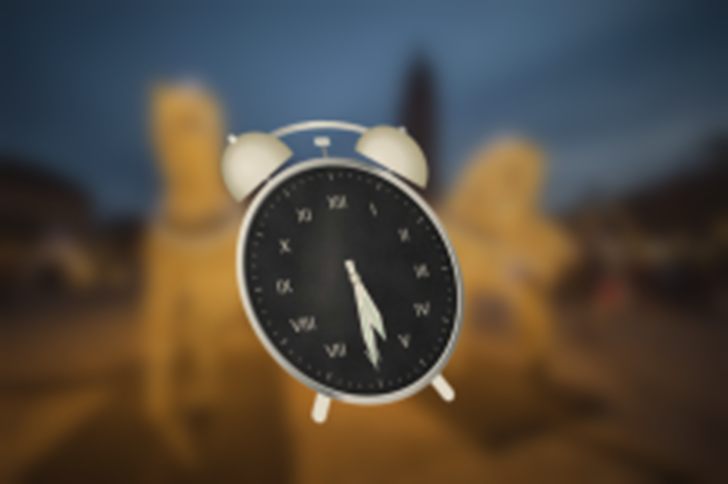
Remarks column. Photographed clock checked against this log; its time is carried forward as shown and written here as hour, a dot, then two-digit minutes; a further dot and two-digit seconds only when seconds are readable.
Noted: 5.30
